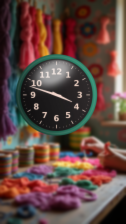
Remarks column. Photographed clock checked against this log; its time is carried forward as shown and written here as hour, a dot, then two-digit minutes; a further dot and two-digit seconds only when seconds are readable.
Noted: 3.48
